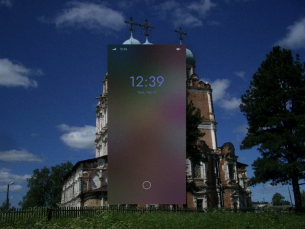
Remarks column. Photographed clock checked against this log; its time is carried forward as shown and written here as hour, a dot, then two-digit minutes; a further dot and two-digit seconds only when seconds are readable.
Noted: 12.39
